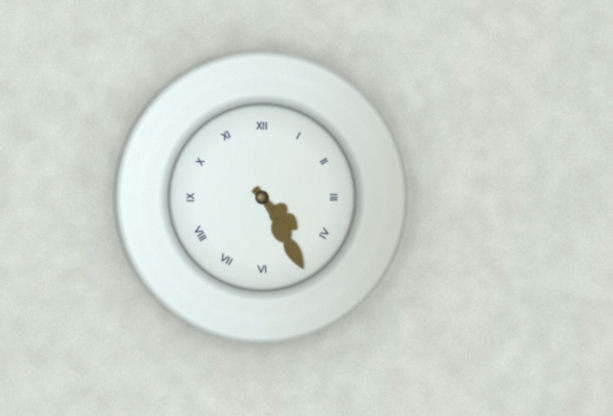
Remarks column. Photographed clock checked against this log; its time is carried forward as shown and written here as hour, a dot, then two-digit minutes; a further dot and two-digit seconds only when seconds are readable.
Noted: 4.25
